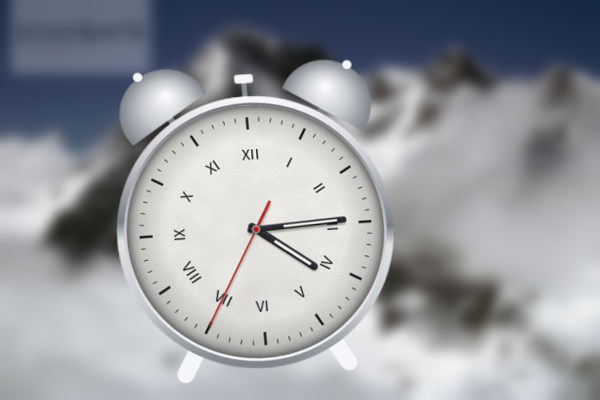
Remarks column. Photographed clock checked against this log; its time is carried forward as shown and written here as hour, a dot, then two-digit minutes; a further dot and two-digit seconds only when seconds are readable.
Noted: 4.14.35
